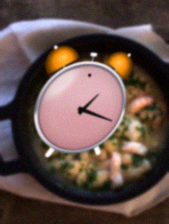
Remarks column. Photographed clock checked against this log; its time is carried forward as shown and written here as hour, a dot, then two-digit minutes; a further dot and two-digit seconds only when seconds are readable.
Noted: 1.18
